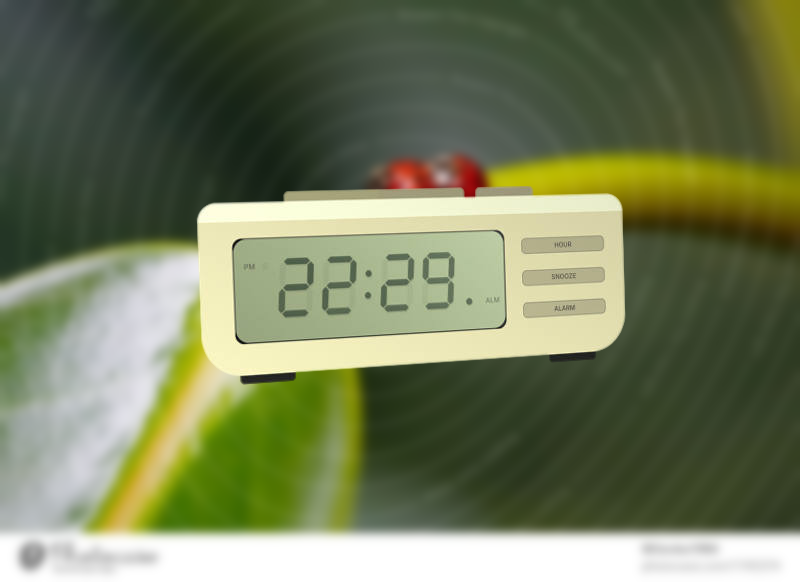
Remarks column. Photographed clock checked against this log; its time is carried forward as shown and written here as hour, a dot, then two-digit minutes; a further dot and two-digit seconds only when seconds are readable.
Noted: 22.29
